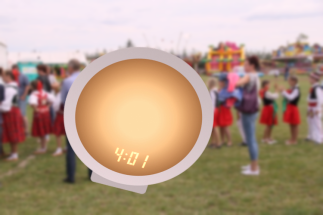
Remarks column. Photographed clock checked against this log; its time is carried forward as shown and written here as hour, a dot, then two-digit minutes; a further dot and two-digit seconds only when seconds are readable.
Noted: 4.01
